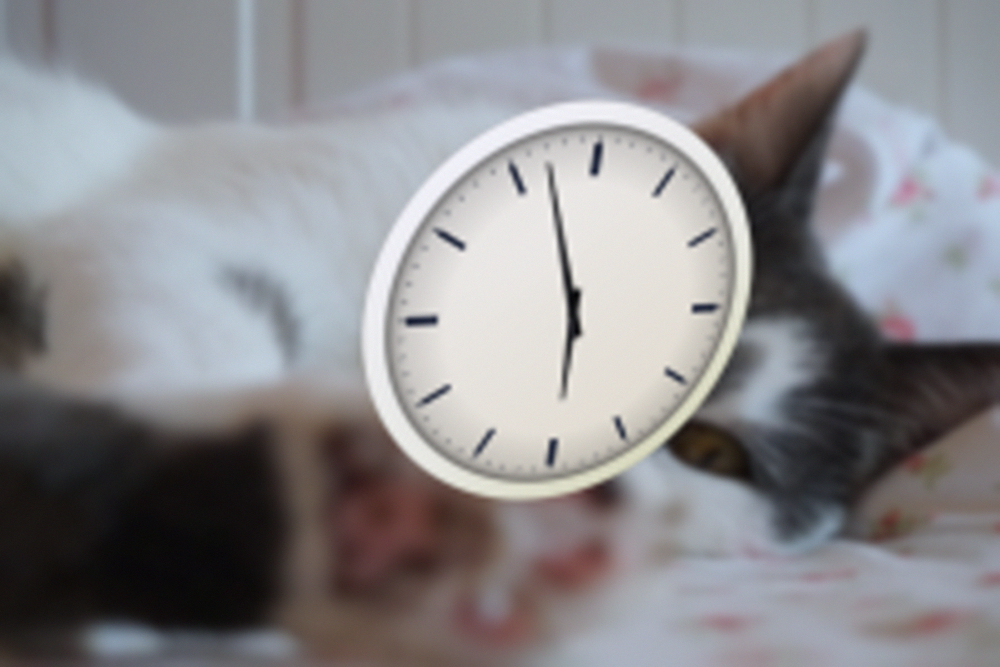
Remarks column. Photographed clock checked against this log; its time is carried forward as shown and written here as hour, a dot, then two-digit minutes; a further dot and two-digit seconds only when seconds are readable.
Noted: 5.57
